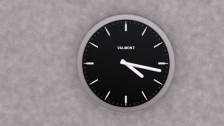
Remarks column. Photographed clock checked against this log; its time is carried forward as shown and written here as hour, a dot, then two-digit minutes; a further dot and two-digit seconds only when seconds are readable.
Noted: 4.17
